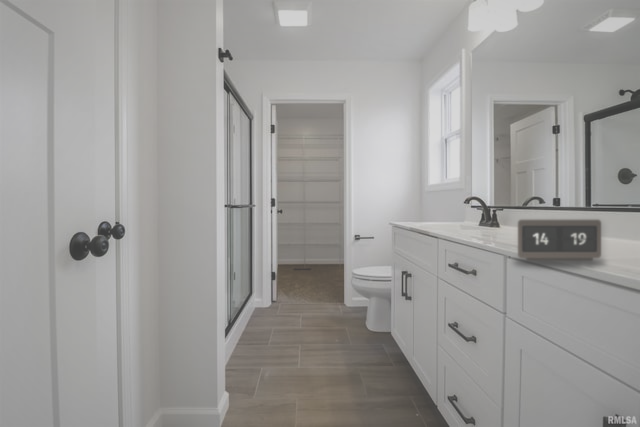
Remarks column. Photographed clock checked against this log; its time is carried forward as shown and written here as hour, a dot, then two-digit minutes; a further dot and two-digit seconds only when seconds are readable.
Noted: 14.19
